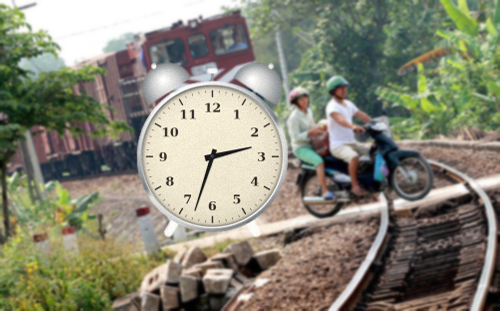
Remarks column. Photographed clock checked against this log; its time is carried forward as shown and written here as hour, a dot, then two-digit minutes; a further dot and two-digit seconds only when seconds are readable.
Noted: 2.33
